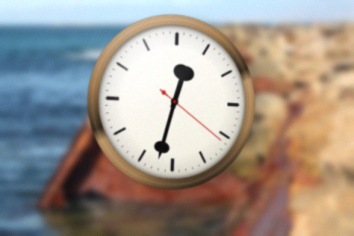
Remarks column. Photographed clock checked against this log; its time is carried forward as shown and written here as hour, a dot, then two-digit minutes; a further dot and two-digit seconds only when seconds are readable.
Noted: 12.32.21
